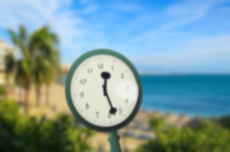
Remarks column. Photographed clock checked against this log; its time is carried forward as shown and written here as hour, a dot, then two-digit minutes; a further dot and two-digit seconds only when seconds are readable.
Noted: 12.28
